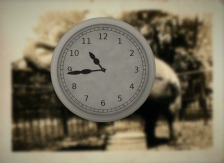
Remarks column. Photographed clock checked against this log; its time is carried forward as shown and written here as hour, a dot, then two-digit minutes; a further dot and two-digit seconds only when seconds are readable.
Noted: 10.44
